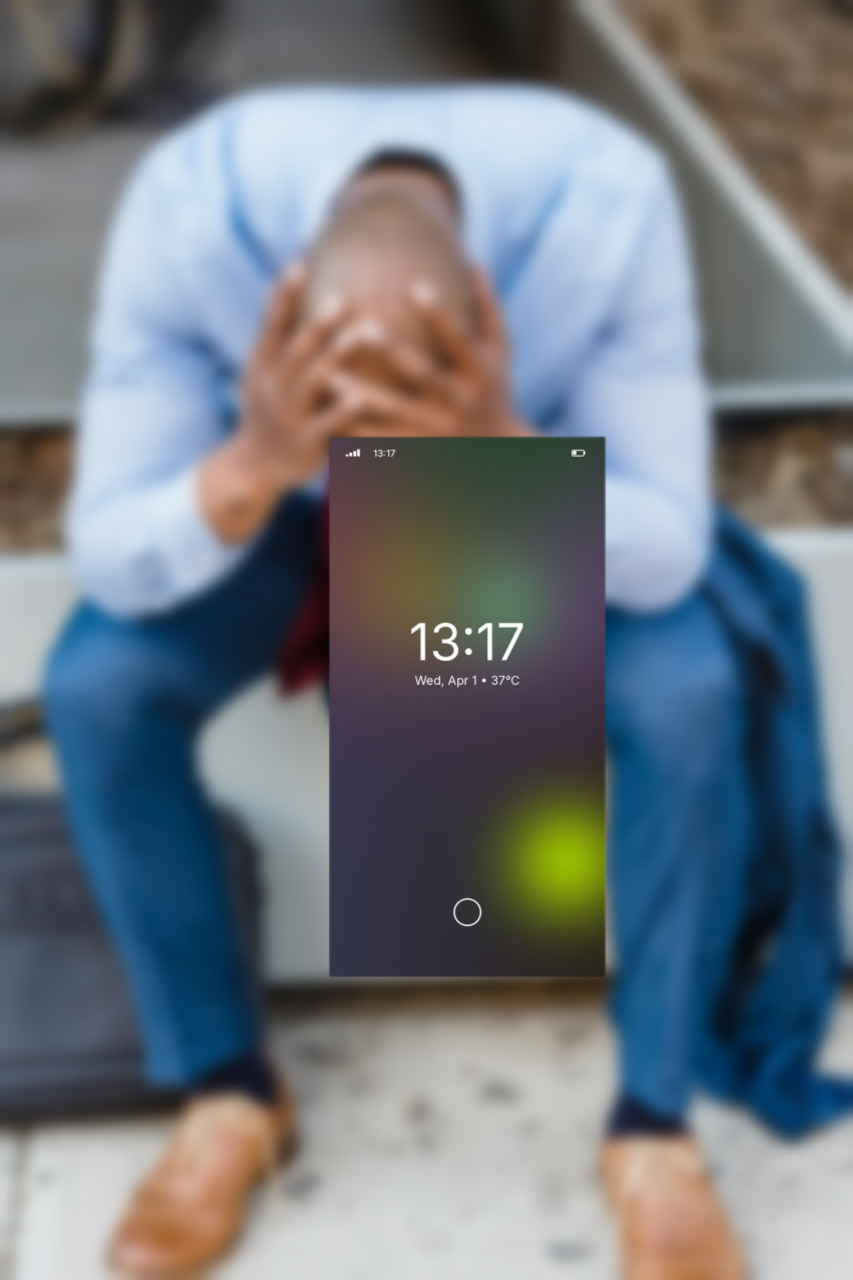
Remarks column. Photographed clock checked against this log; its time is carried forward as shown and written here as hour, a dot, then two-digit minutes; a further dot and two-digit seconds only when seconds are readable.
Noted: 13.17
